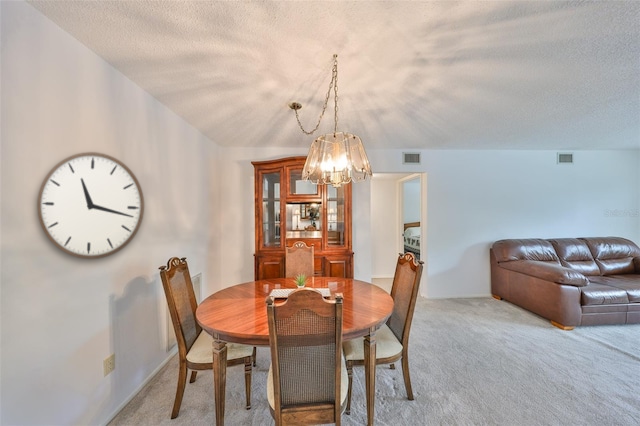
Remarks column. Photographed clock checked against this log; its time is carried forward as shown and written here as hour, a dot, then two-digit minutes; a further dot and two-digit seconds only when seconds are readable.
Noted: 11.17
